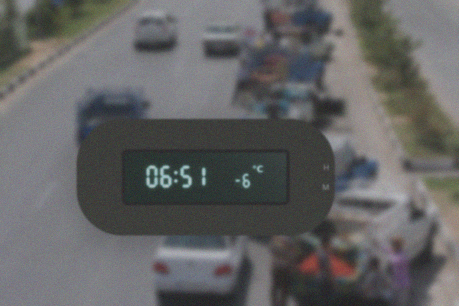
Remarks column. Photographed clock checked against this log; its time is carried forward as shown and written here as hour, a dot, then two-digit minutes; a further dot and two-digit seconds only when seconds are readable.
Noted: 6.51
